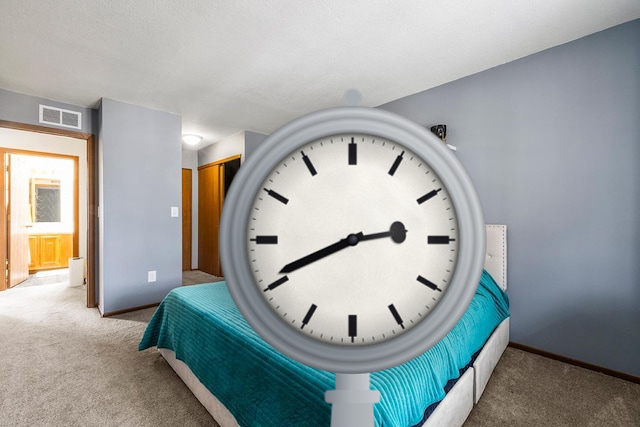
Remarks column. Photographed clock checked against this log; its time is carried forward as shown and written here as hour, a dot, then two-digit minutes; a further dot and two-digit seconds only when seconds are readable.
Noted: 2.41
